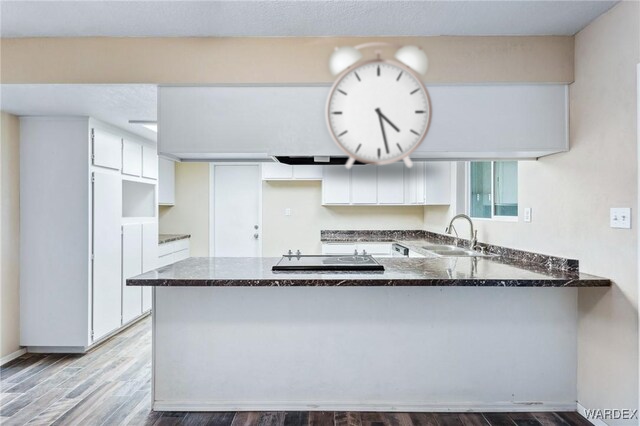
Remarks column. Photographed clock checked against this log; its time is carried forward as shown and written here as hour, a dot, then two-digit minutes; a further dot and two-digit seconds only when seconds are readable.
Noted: 4.28
